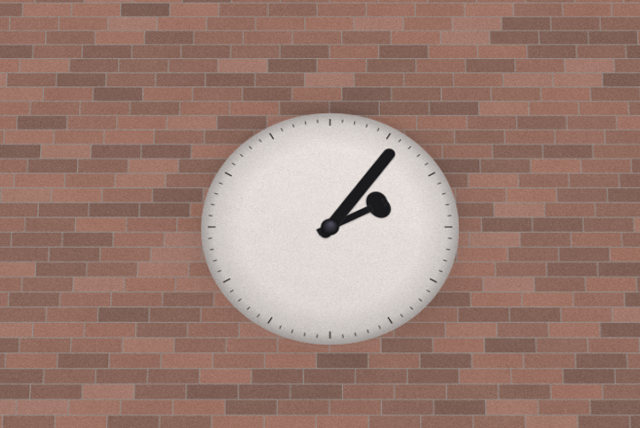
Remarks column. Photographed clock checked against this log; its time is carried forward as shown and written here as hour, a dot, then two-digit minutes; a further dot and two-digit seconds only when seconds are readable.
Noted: 2.06
